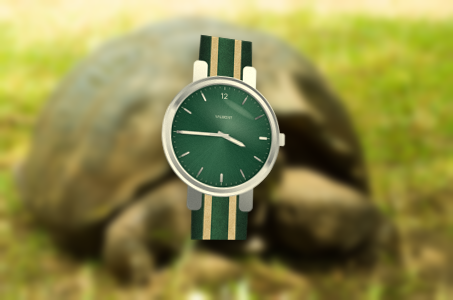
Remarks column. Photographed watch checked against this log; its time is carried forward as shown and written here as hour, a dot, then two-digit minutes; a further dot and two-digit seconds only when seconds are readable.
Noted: 3.45
